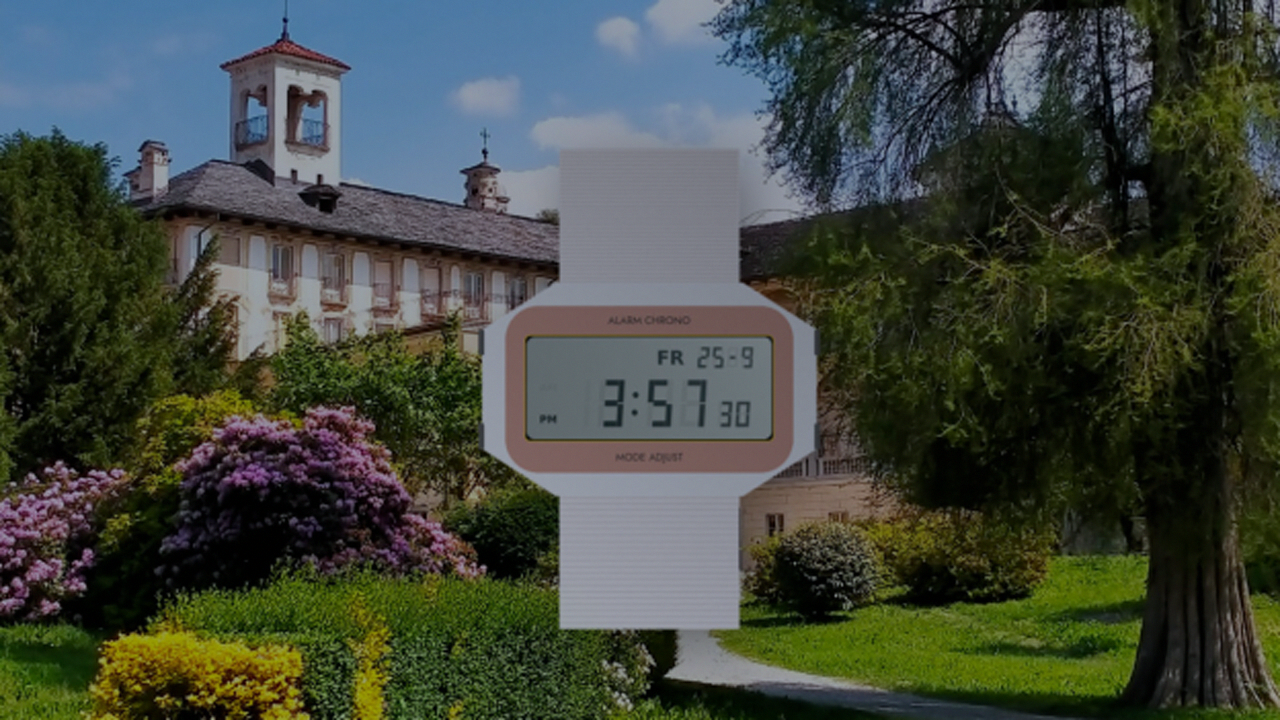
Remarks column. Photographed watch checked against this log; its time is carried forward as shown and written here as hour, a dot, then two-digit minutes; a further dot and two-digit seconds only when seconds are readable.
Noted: 3.57.30
